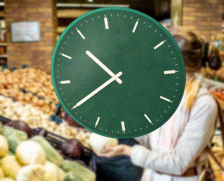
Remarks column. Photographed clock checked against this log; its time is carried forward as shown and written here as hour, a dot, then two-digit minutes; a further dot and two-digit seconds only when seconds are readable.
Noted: 10.40
